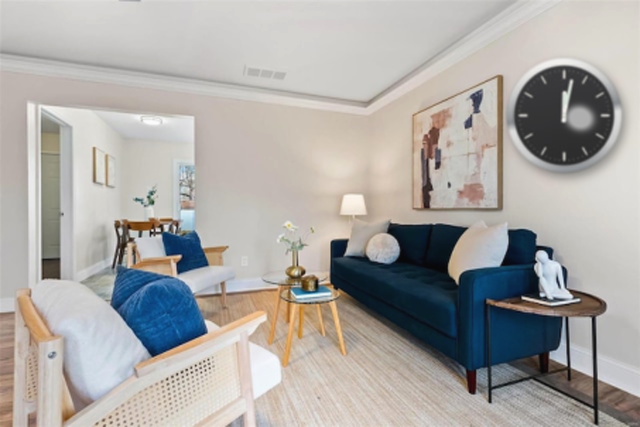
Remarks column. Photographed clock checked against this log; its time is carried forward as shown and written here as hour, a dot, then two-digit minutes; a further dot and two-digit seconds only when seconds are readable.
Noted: 12.02
